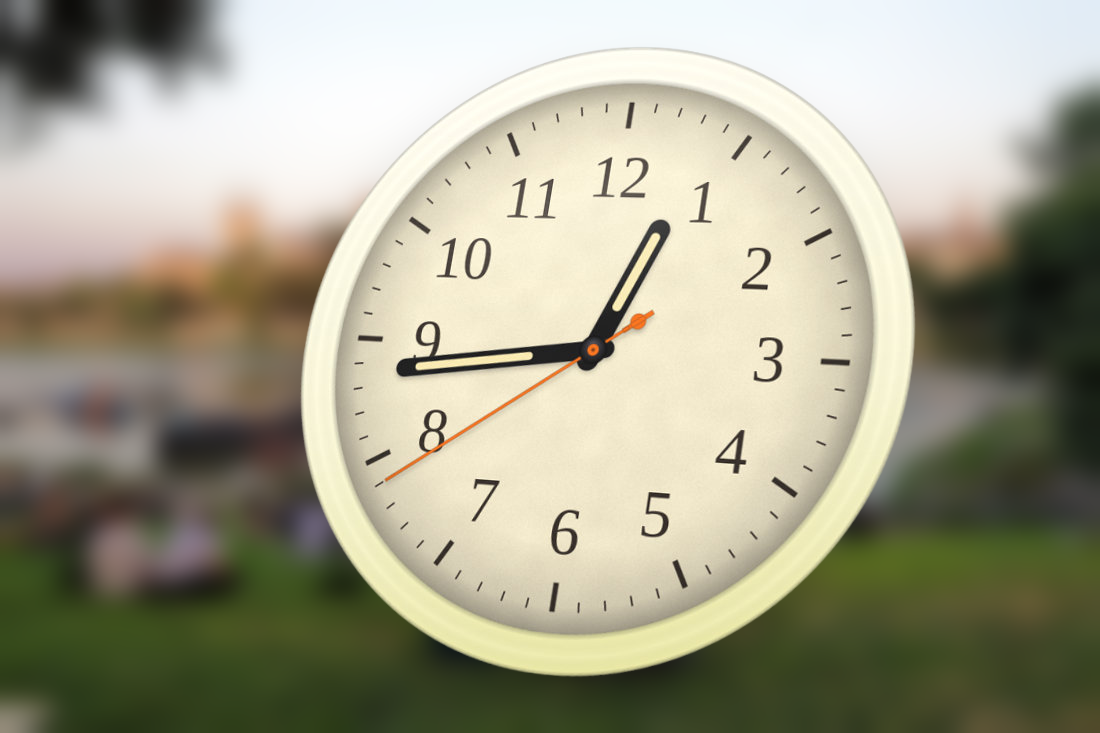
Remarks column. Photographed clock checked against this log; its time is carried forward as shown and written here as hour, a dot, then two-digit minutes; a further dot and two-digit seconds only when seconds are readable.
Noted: 12.43.39
